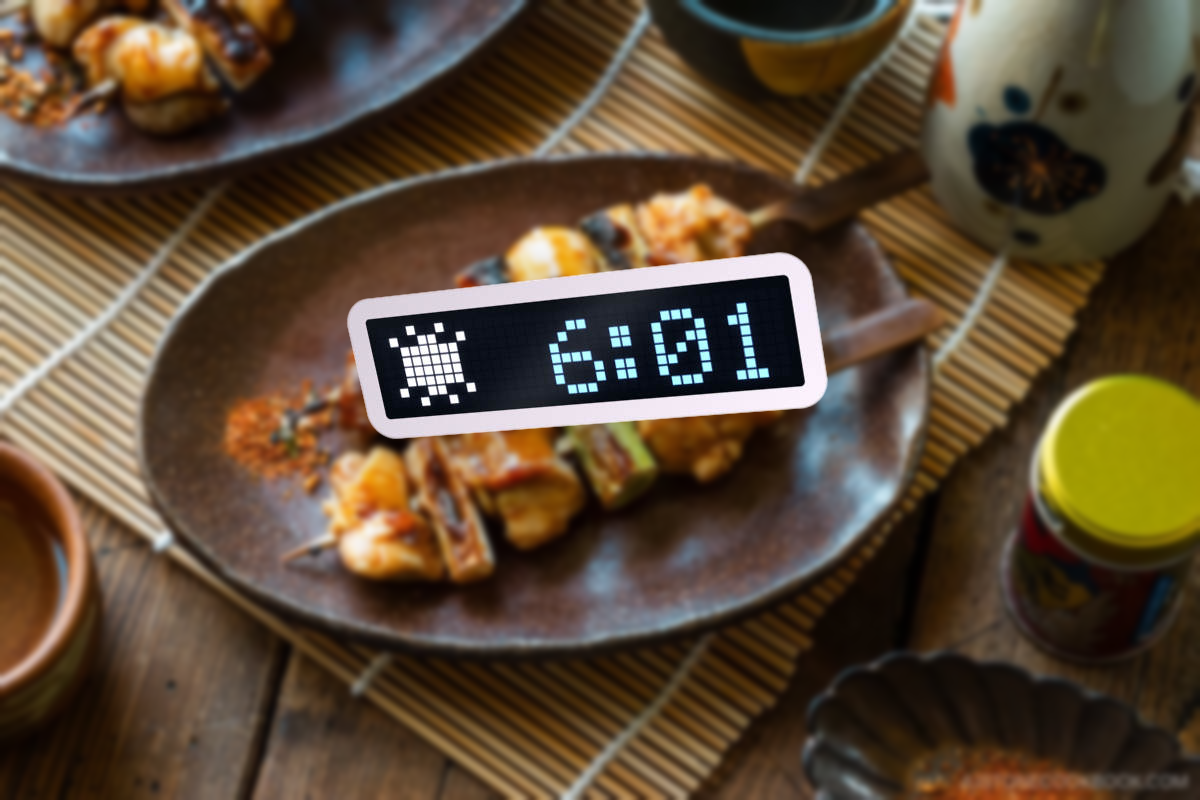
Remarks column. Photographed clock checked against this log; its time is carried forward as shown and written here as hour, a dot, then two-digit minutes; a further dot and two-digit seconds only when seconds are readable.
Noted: 6.01
